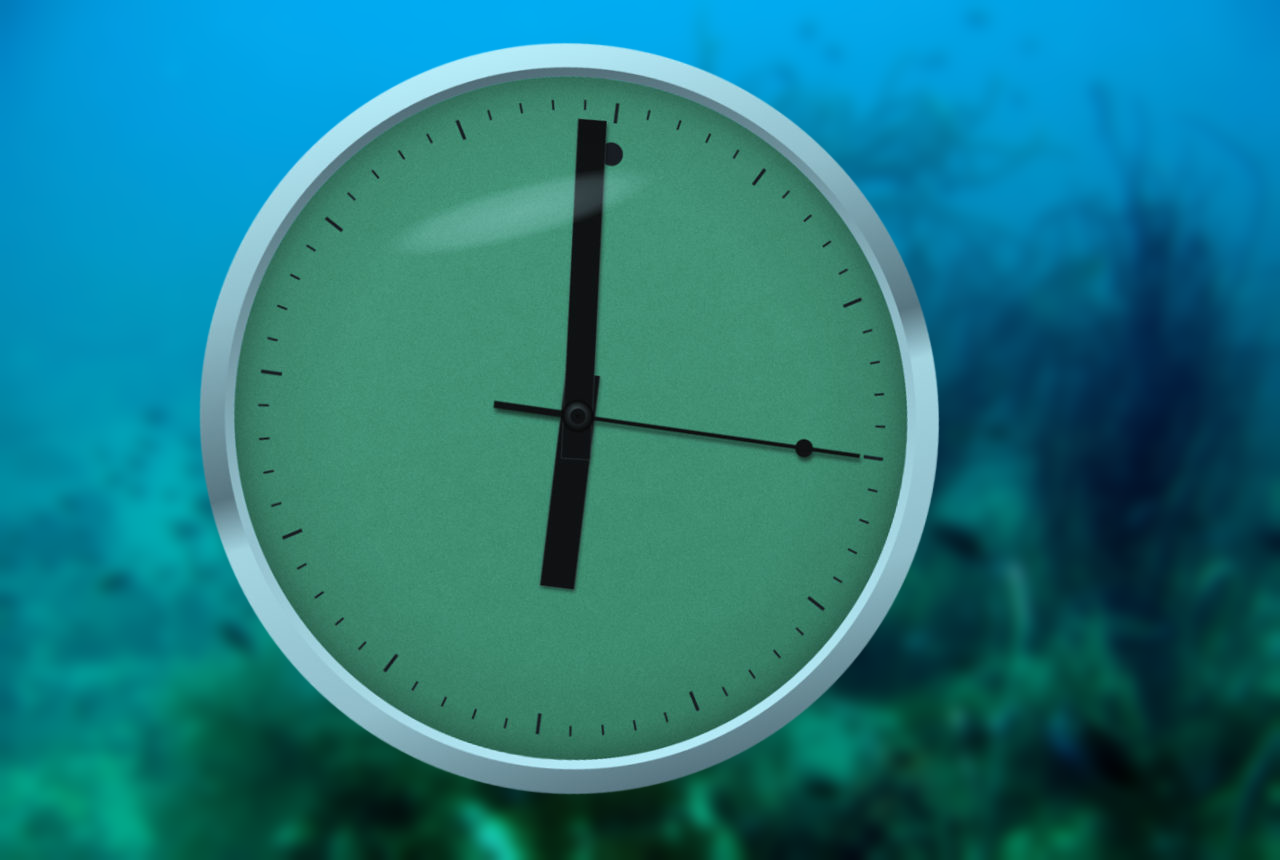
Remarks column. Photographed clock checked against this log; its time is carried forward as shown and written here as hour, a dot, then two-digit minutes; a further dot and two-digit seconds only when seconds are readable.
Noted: 5.59.15
